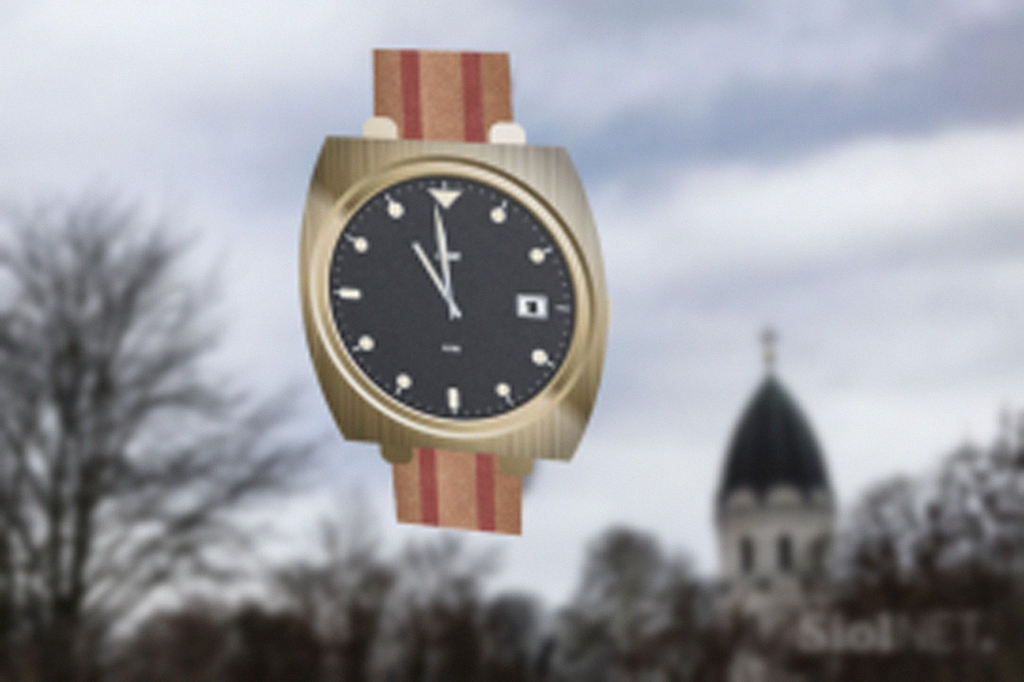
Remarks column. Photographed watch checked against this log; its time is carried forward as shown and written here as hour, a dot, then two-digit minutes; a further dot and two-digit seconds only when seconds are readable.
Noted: 10.59
